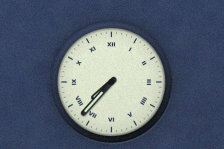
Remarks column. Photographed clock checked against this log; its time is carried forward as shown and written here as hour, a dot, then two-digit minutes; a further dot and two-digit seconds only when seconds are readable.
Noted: 7.37
